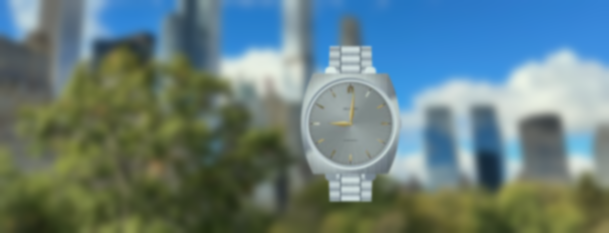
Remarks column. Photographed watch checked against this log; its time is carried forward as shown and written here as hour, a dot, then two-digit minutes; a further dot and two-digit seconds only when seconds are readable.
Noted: 9.01
